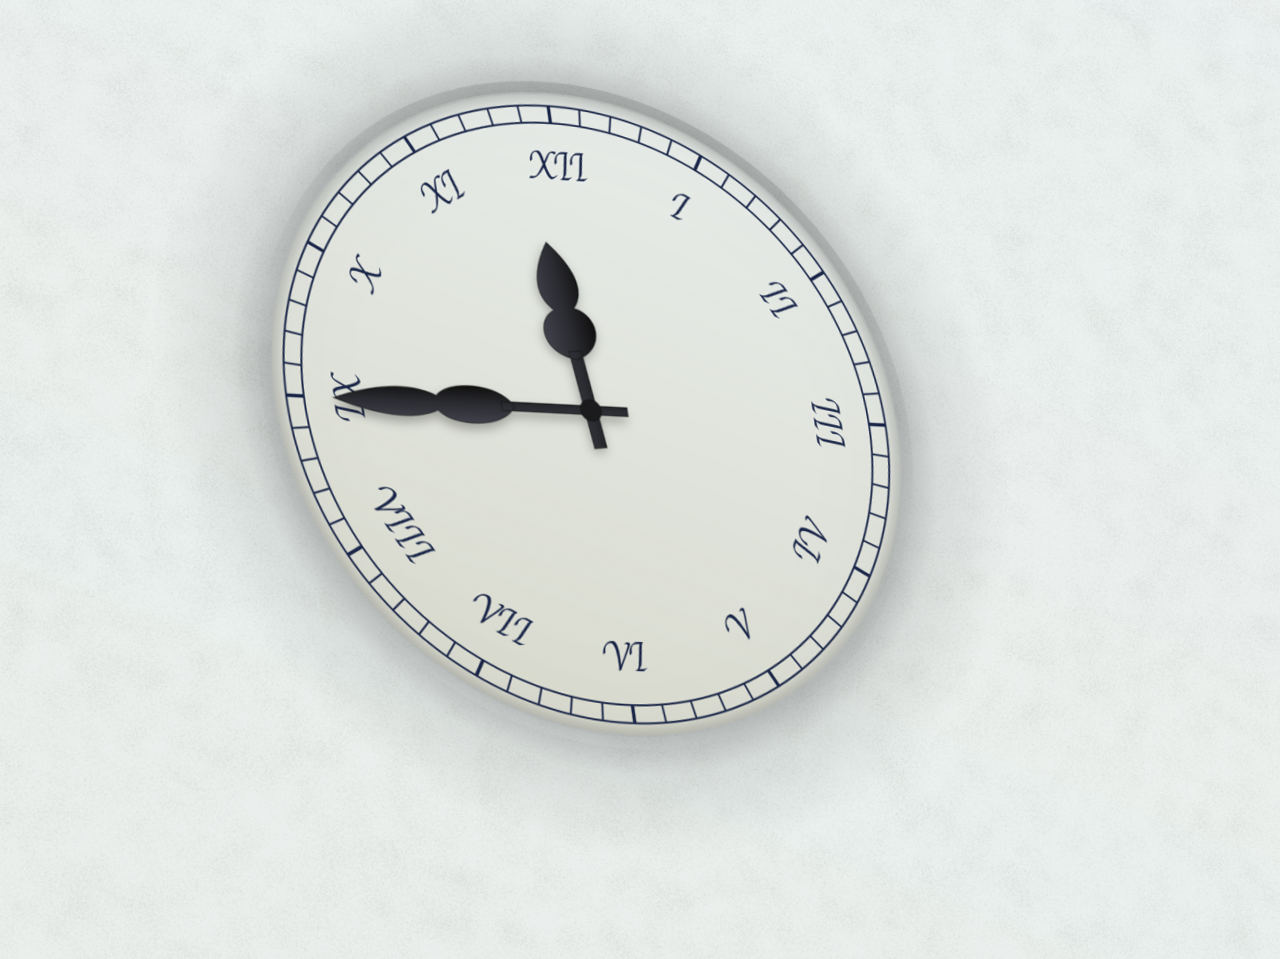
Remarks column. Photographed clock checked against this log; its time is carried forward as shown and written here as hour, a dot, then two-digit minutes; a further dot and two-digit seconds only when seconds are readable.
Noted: 11.45
